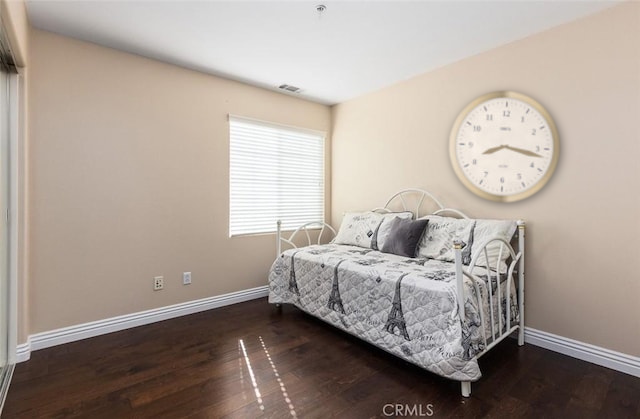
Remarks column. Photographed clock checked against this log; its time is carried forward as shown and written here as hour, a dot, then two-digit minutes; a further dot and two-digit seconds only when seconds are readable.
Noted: 8.17
